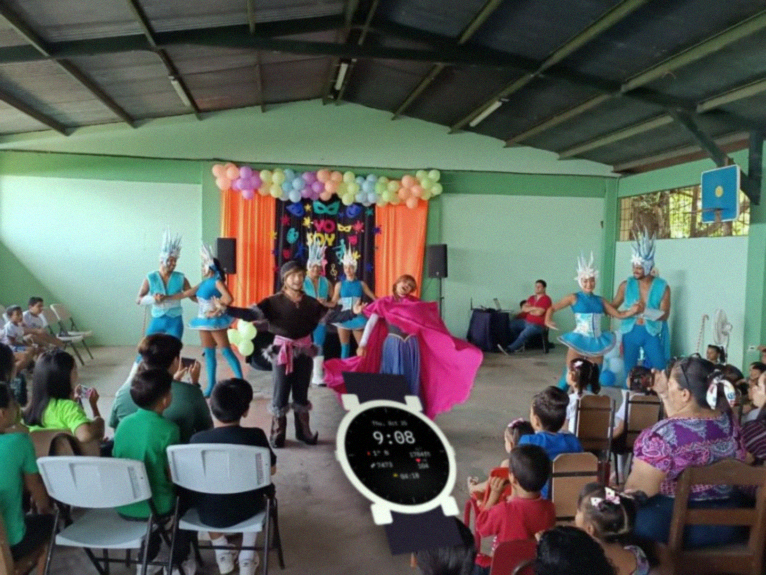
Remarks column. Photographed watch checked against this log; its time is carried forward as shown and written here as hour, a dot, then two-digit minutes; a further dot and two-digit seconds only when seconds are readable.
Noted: 9.08
